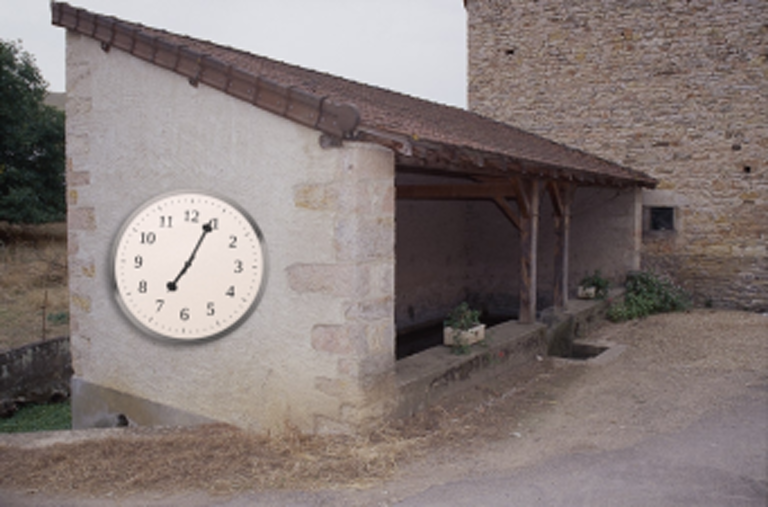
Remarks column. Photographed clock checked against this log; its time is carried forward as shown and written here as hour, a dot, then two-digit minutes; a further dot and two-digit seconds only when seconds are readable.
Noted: 7.04
